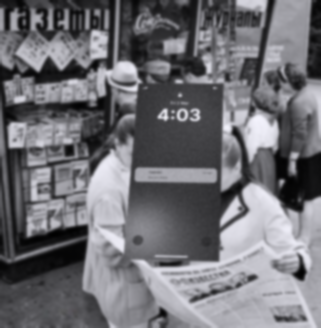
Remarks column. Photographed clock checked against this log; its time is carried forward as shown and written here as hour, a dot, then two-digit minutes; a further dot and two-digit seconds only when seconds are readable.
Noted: 4.03
